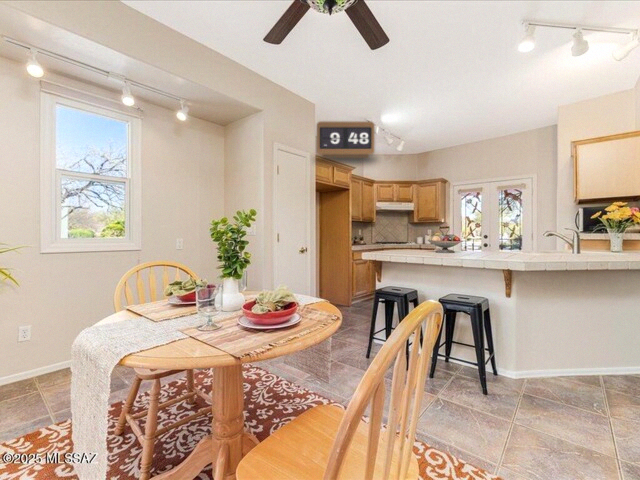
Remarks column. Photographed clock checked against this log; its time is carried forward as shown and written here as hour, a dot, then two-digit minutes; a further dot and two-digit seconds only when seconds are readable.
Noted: 9.48
